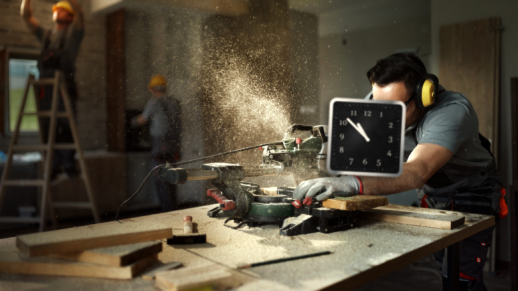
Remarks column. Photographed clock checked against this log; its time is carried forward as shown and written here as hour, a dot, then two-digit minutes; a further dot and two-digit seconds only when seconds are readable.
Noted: 10.52
